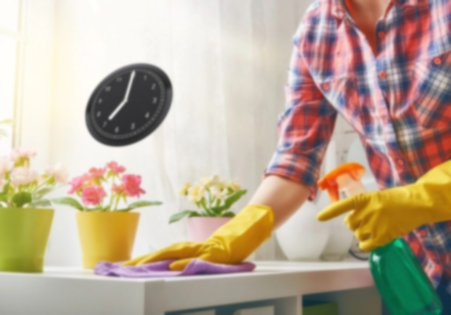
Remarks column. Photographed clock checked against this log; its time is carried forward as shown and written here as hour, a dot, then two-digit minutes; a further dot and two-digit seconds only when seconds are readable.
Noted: 7.00
